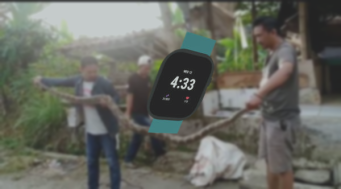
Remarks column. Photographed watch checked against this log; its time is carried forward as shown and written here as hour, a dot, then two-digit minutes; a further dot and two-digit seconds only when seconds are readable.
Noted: 4.33
